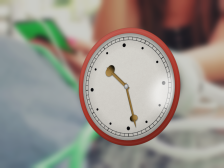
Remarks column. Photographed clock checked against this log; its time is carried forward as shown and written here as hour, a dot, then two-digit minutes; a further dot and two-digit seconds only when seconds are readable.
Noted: 10.28
